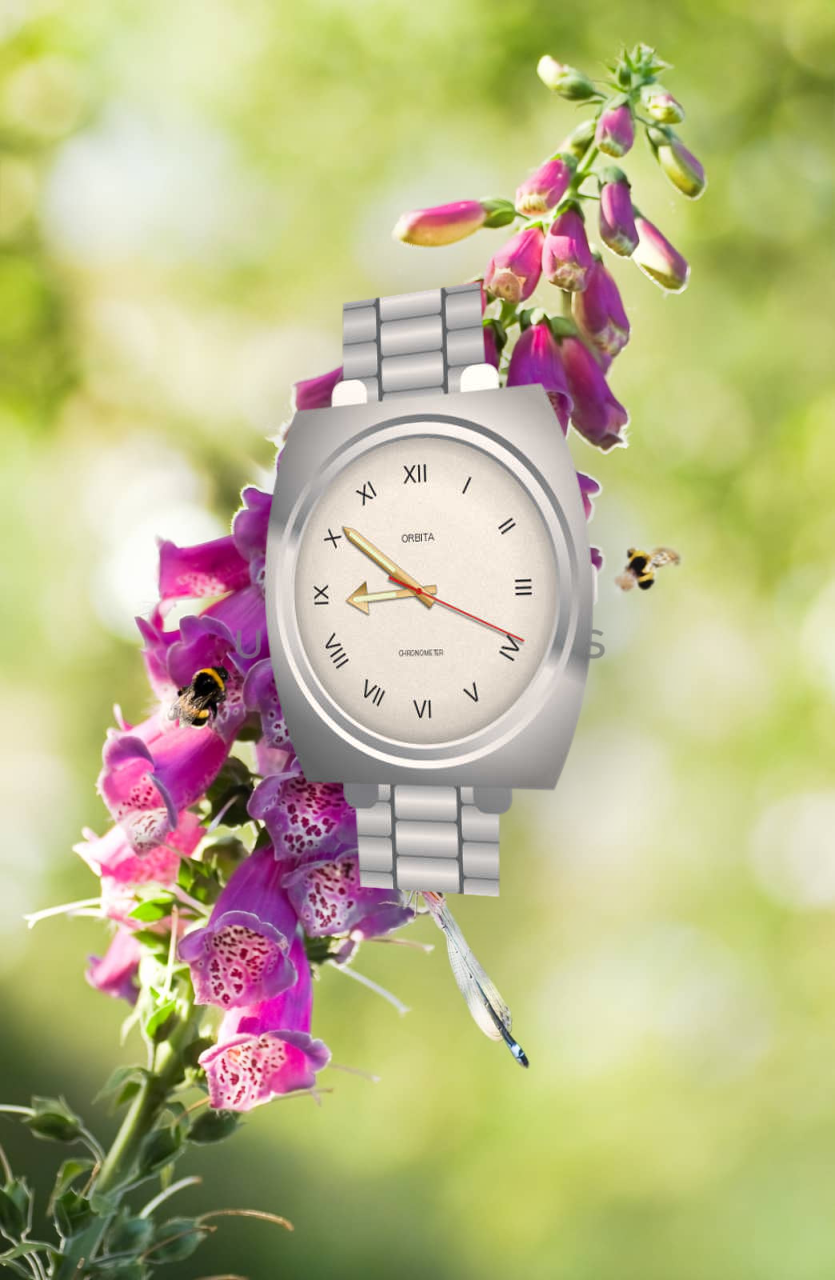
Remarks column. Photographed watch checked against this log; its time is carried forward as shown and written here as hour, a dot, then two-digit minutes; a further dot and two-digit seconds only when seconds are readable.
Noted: 8.51.19
